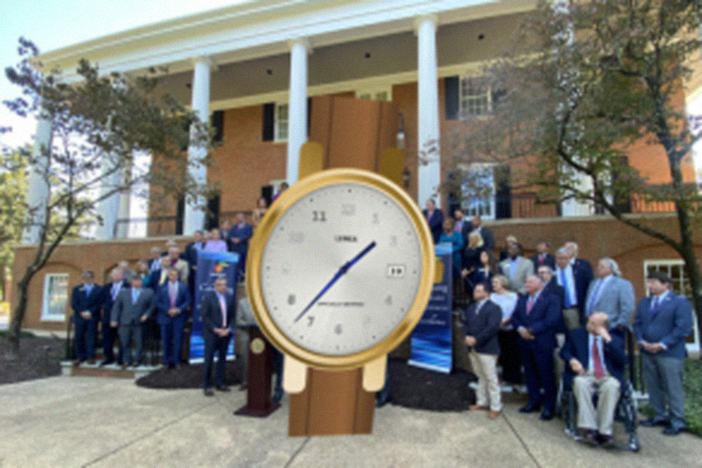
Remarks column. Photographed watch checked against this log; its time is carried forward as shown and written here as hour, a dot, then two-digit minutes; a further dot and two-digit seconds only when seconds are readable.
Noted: 1.37
